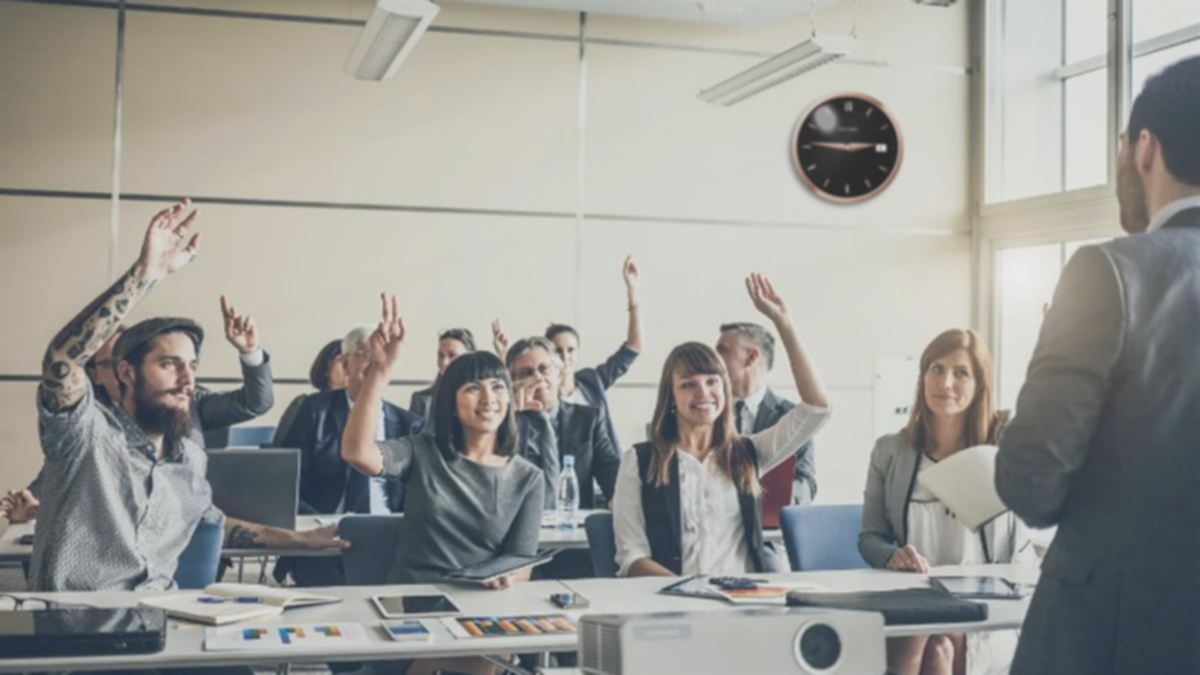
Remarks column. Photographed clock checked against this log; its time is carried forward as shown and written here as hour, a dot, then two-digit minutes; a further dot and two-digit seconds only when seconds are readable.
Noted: 2.46
